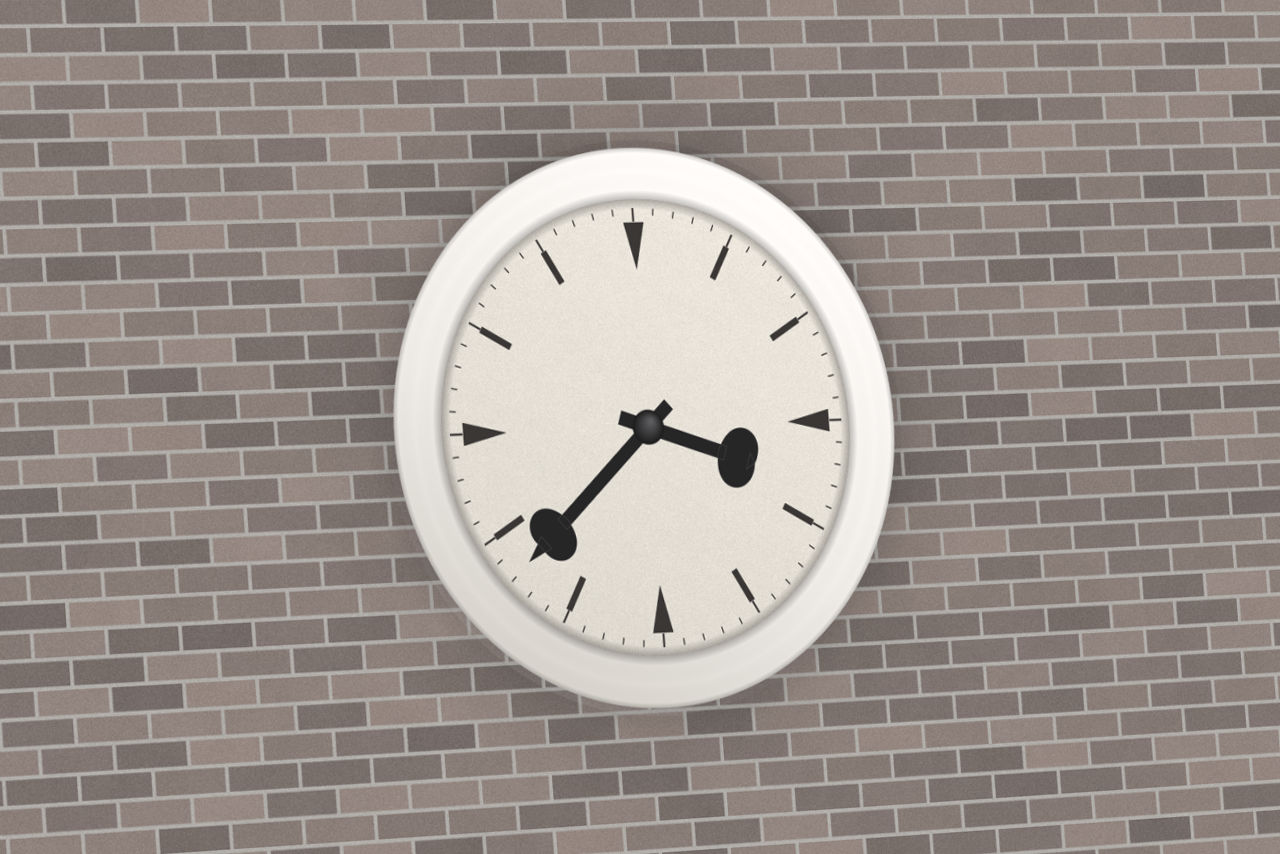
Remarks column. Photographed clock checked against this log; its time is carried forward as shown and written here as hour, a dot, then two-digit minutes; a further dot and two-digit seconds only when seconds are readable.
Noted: 3.38
